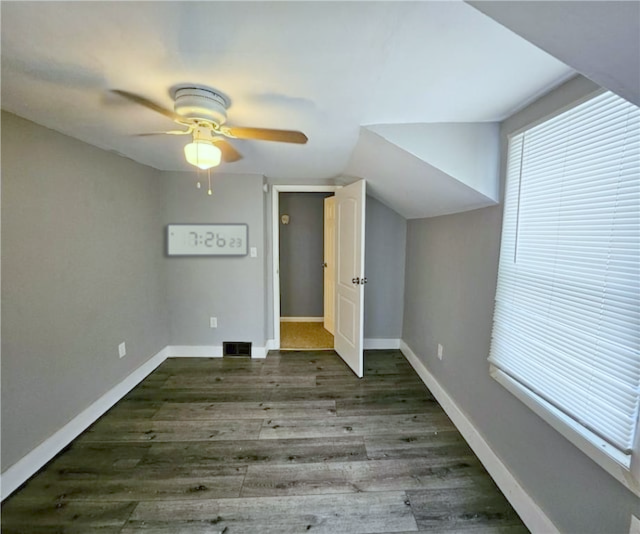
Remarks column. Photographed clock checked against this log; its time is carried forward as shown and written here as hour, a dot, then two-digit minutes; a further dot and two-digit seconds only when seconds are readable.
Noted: 7.26
